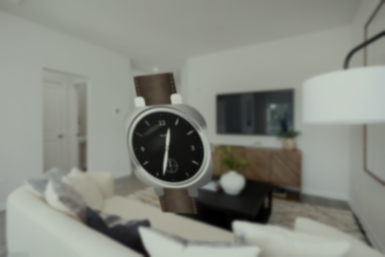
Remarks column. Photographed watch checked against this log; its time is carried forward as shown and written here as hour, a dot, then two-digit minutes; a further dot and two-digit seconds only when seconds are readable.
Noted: 12.33
